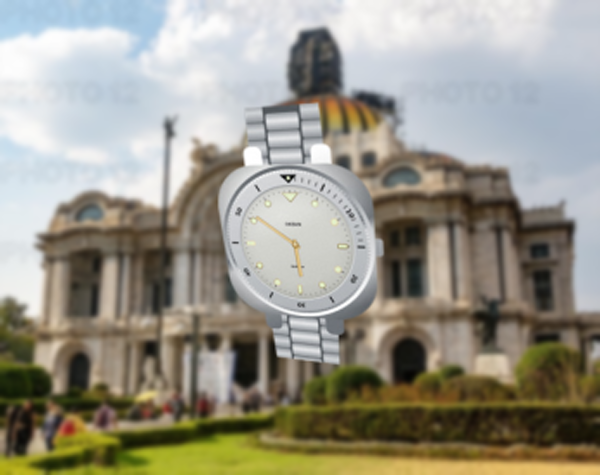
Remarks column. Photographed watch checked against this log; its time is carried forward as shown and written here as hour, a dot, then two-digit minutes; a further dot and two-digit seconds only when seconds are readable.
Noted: 5.51
